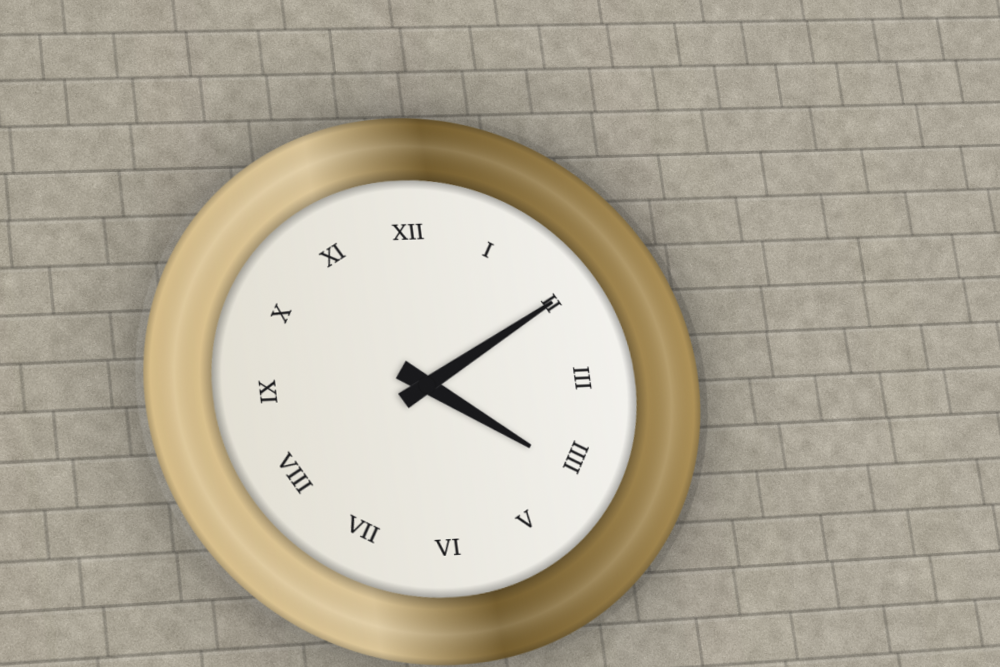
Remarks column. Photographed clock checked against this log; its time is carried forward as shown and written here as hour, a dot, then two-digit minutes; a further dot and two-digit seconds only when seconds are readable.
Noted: 4.10
